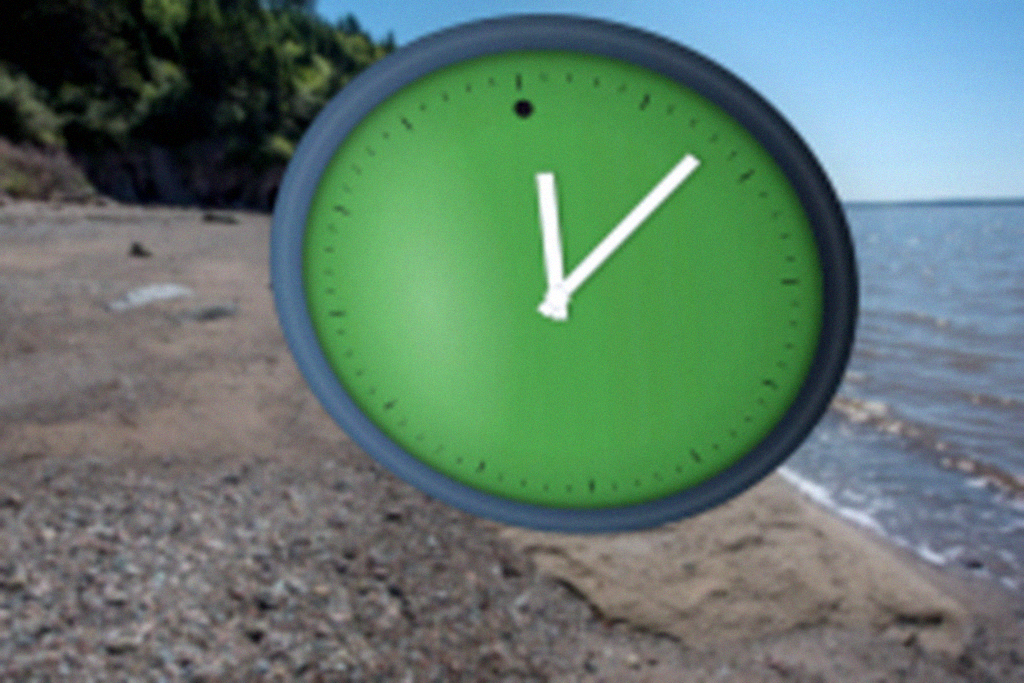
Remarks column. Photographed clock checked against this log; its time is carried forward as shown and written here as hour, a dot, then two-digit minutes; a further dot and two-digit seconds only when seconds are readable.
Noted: 12.08
